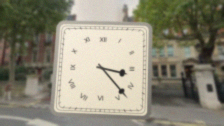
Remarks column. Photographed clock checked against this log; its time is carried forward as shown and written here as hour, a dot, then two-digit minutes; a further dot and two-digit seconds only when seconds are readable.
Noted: 3.23
